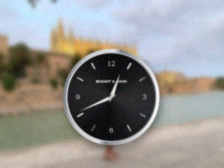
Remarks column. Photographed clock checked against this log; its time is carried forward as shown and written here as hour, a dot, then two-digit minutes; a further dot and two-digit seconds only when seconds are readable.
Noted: 12.41
